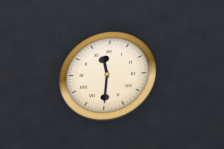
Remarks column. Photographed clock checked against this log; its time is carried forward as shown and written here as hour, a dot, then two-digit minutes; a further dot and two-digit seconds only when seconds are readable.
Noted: 11.30
